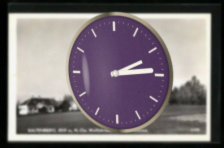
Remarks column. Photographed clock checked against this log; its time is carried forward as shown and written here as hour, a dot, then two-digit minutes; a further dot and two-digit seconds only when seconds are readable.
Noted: 2.14
